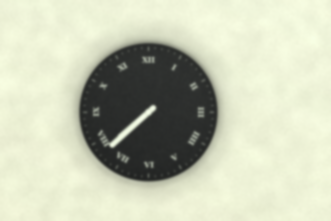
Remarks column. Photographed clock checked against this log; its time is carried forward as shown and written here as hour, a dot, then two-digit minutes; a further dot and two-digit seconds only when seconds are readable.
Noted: 7.38
